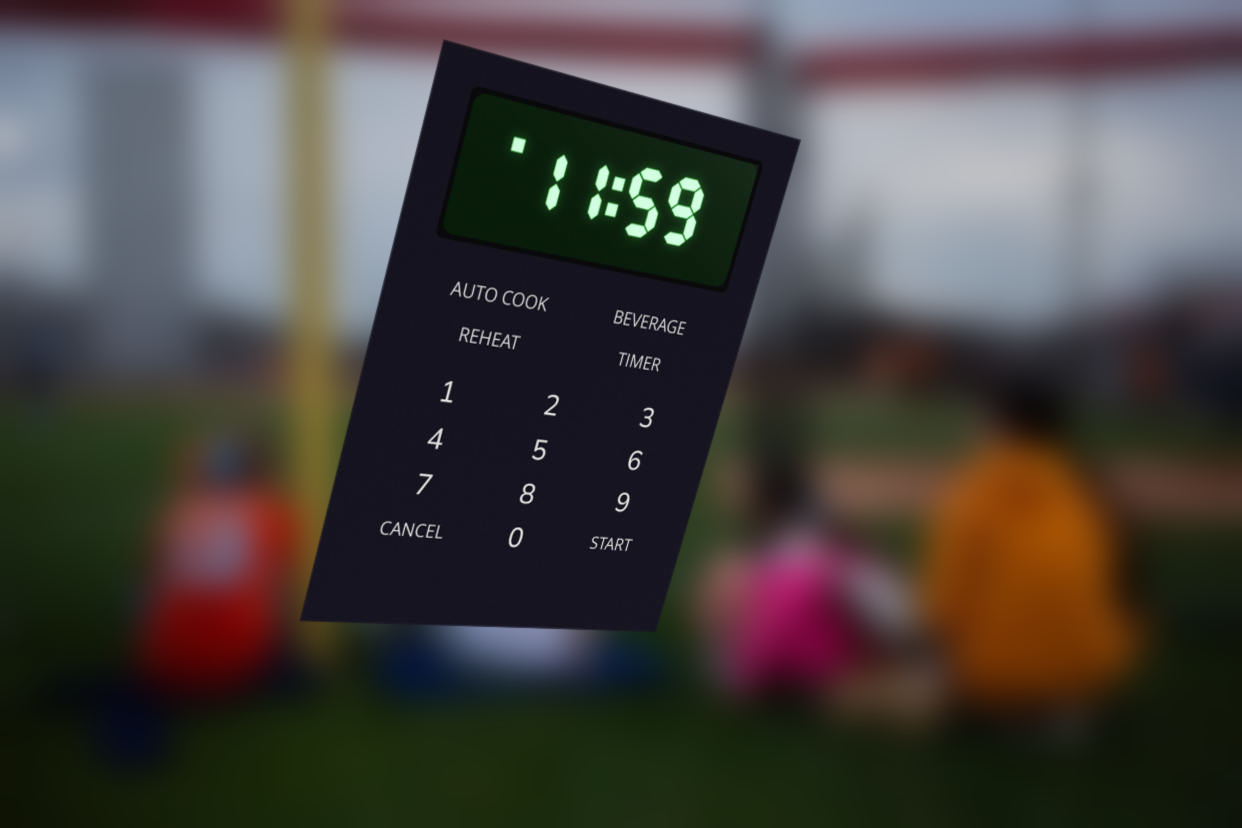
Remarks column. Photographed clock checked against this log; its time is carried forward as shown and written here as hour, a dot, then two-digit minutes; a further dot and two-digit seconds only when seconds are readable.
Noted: 11.59
